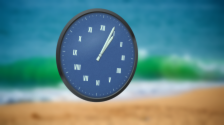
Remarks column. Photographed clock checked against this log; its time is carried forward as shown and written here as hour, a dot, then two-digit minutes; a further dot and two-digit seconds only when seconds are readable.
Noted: 1.04
